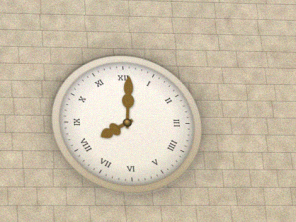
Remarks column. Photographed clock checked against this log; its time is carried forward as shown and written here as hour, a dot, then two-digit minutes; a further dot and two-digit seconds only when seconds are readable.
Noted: 8.01
